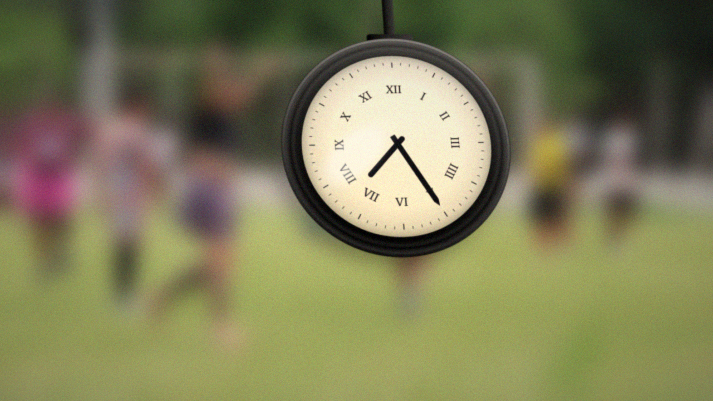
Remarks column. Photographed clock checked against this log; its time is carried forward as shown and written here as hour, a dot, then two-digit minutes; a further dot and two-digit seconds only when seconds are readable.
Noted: 7.25
